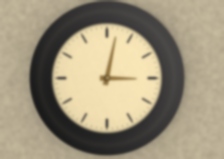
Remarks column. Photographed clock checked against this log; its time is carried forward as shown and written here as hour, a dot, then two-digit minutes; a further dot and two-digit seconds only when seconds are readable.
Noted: 3.02
